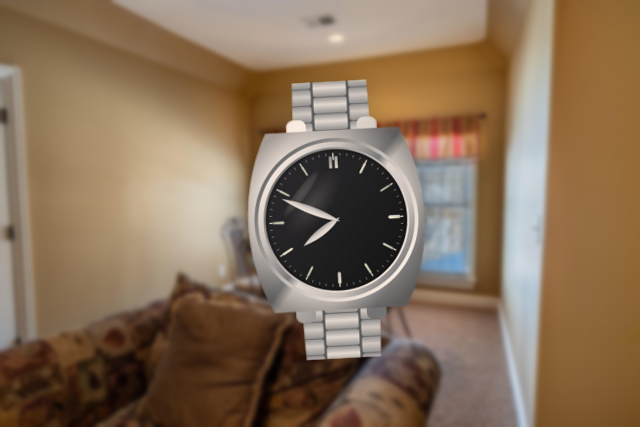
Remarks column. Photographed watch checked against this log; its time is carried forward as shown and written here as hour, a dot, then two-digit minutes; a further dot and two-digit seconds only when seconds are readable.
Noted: 7.49
